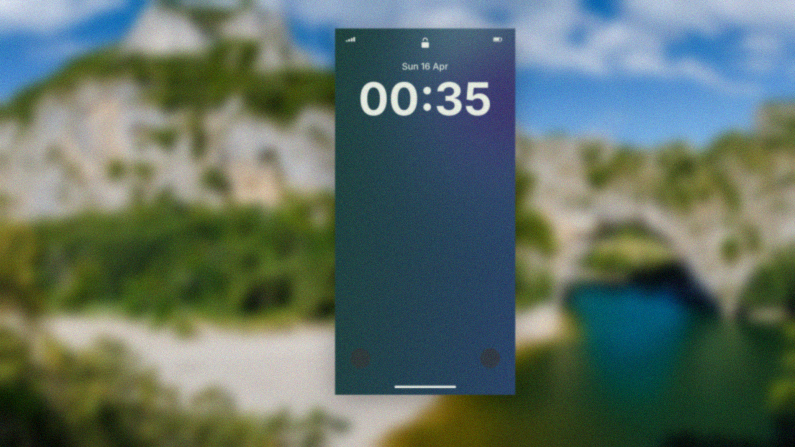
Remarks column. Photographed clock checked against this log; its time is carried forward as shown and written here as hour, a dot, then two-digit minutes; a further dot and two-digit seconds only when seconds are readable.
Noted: 0.35
